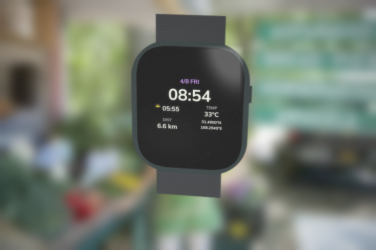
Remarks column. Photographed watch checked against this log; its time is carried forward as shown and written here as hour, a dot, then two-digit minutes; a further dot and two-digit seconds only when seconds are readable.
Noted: 8.54
